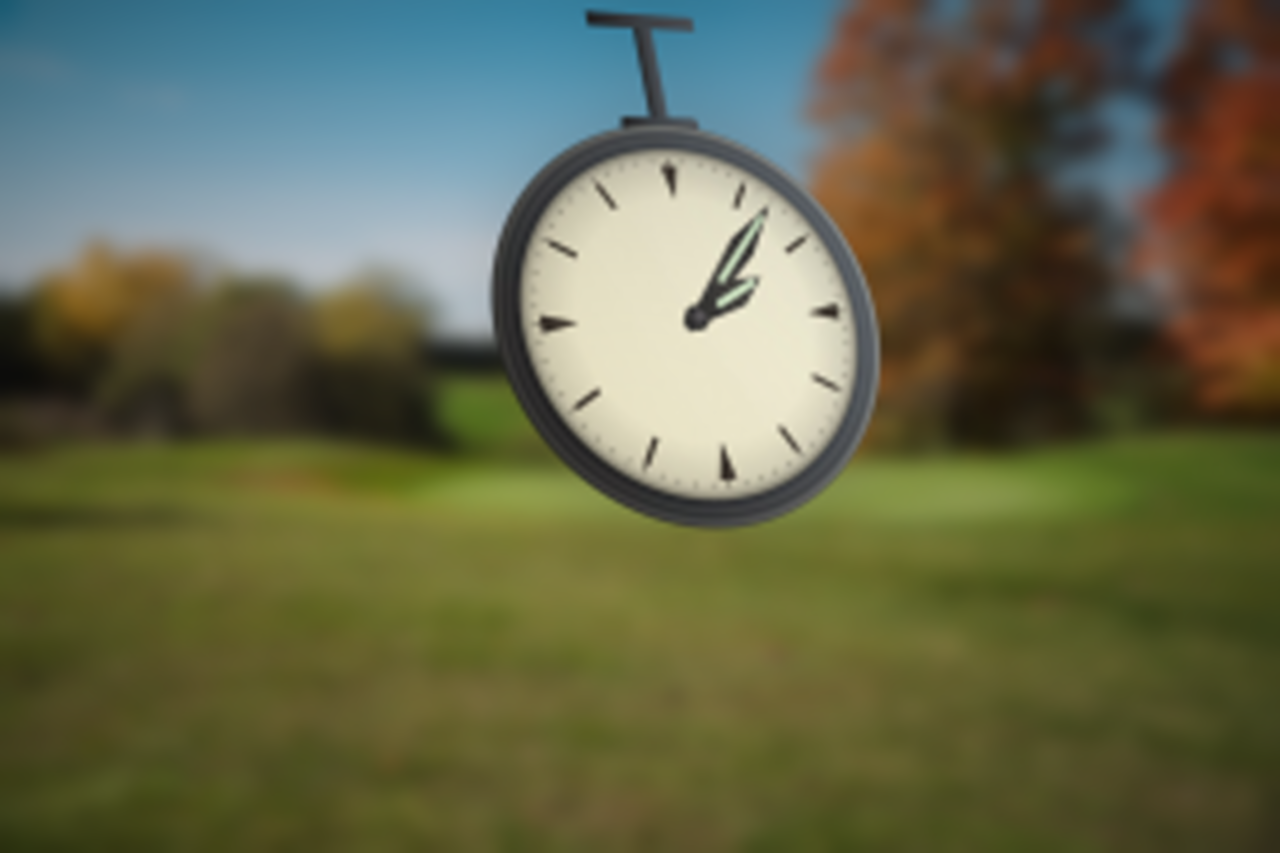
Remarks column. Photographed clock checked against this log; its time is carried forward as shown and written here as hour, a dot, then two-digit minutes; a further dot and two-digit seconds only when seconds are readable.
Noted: 2.07
